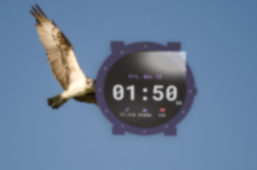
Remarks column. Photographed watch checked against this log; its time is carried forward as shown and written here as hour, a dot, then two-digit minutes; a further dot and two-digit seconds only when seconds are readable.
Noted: 1.50
